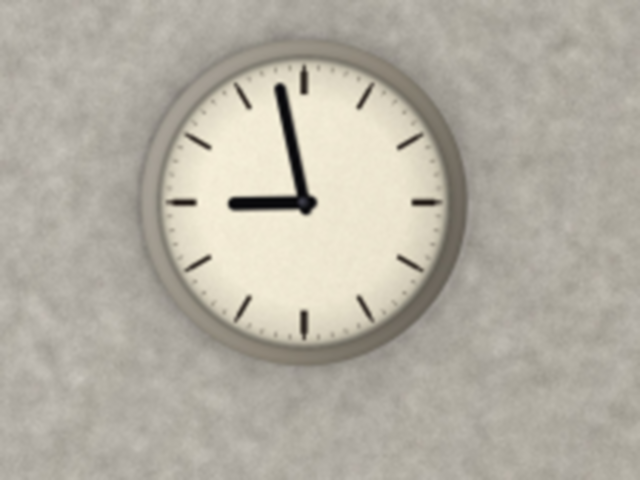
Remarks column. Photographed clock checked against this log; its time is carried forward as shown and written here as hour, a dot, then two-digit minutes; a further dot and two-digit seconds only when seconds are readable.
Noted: 8.58
